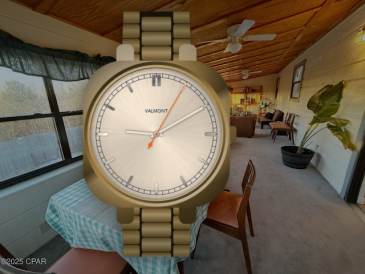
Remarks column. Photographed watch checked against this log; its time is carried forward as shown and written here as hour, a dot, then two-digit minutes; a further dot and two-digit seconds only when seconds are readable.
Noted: 9.10.05
